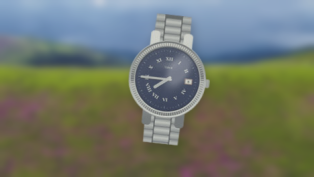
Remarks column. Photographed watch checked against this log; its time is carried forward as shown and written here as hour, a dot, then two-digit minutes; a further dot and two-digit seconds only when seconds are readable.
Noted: 7.45
